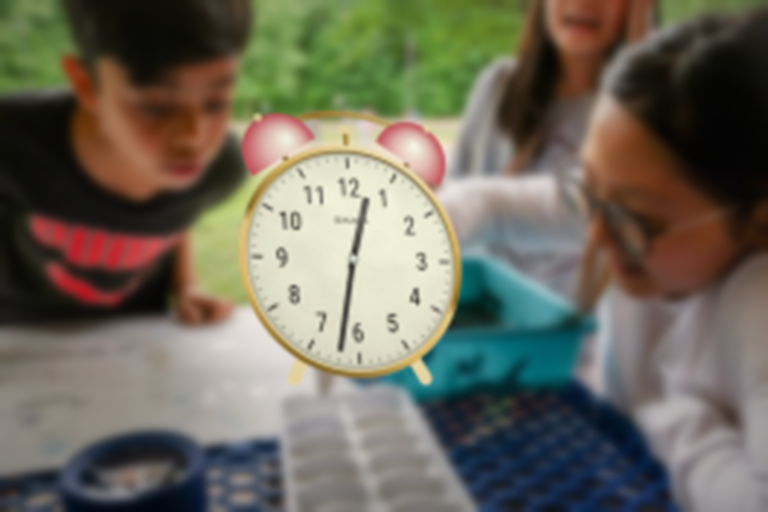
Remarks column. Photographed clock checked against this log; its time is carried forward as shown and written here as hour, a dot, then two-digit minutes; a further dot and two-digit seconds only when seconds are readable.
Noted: 12.32
